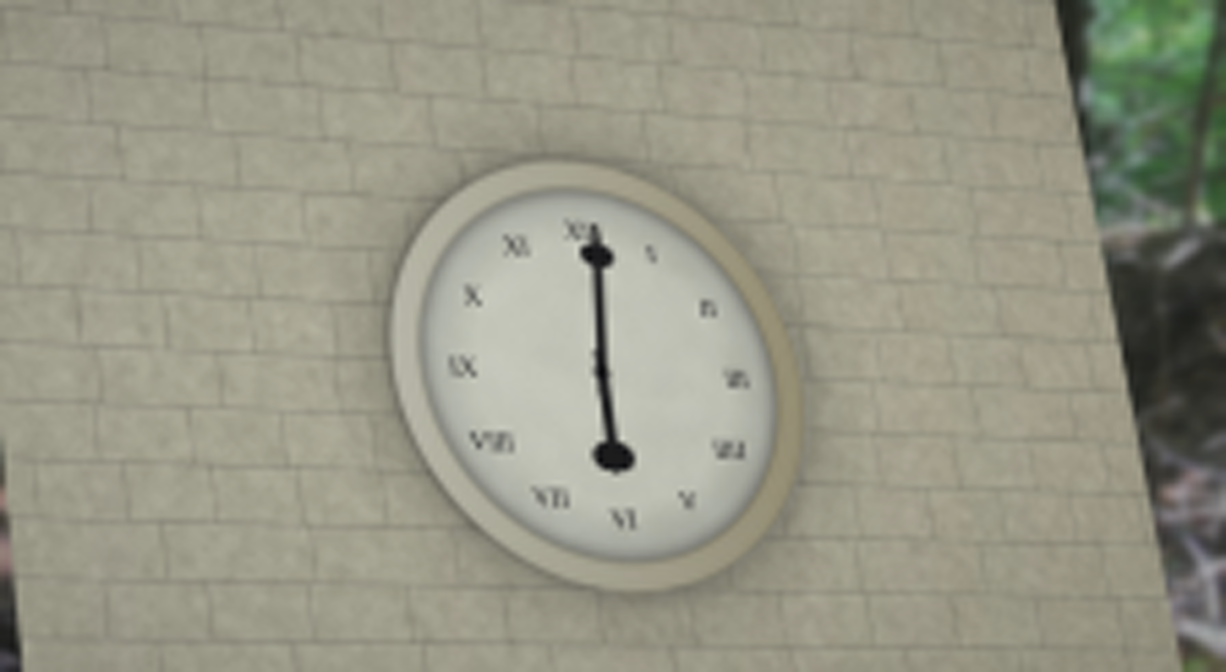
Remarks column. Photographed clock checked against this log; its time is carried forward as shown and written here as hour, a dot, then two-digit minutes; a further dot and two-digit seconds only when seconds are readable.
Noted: 6.01
